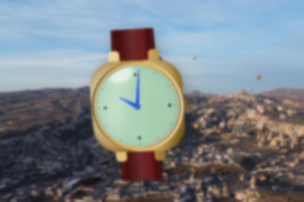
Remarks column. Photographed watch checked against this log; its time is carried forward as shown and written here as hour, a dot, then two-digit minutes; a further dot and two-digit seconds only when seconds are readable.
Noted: 10.01
